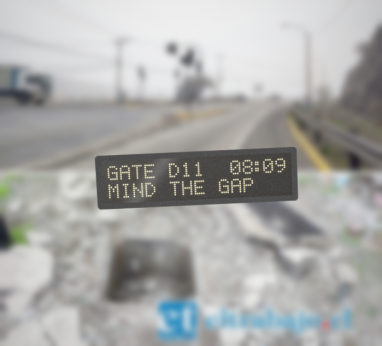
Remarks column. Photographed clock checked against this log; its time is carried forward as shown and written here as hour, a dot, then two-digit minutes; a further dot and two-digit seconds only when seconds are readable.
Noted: 8.09
